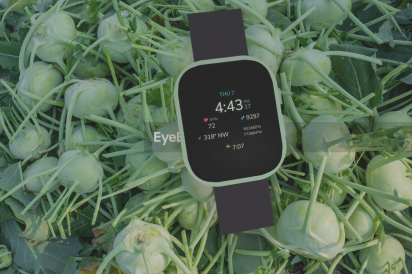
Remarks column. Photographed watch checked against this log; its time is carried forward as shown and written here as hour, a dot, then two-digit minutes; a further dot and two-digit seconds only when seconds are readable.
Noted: 4.43
